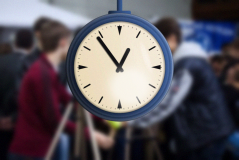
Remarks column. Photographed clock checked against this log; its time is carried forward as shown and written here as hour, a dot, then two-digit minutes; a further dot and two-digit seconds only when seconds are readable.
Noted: 12.54
